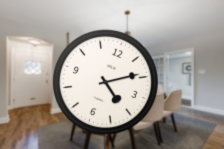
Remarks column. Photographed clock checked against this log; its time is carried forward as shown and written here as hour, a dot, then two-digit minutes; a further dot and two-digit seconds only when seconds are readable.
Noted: 4.09
